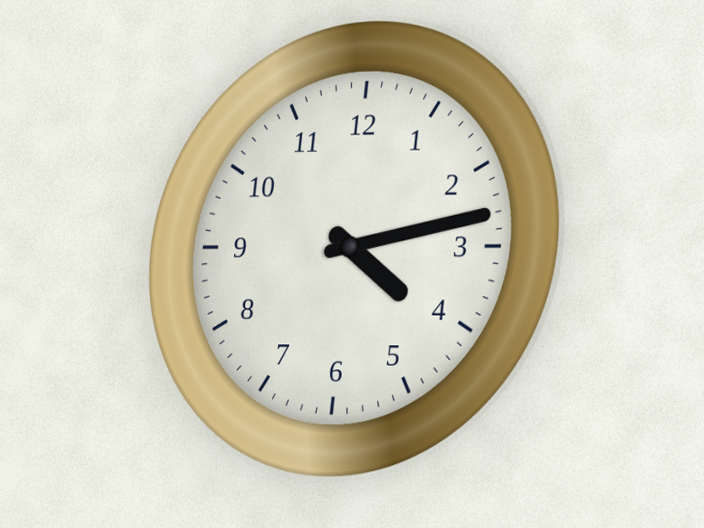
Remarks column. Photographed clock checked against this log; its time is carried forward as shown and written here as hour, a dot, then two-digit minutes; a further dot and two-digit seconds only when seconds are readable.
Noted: 4.13
